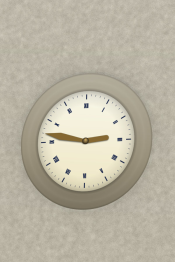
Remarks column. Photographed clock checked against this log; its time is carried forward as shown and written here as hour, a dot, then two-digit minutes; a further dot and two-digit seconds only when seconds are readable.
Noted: 2.47
